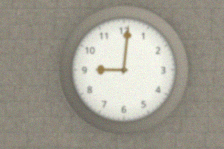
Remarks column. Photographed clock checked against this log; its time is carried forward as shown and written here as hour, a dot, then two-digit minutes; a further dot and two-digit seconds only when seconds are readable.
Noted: 9.01
